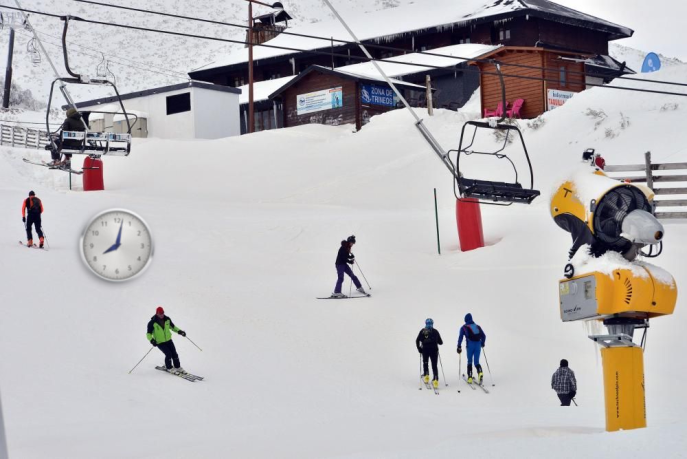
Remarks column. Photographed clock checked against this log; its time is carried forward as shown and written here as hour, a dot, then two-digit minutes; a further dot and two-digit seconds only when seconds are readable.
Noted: 8.02
